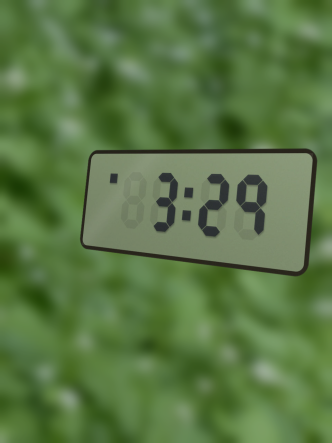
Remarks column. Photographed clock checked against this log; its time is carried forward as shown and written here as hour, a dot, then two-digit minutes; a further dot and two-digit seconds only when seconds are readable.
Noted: 3.29
